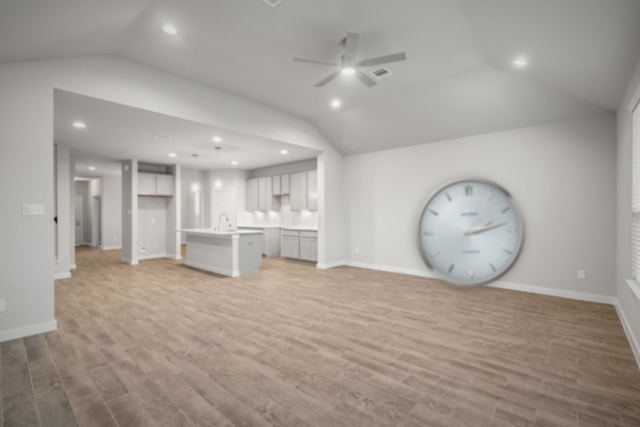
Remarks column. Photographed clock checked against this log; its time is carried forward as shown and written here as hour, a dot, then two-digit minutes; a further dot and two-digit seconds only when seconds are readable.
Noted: 2.13
